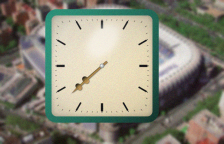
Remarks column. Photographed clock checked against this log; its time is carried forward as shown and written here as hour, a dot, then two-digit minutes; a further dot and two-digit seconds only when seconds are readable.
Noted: 7.38
